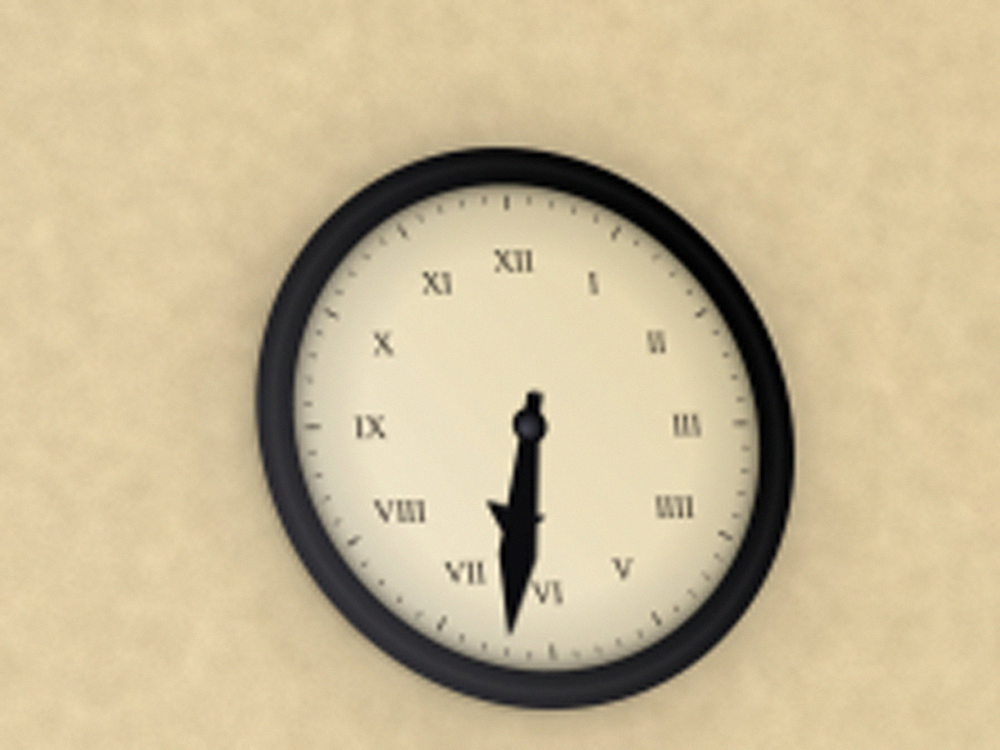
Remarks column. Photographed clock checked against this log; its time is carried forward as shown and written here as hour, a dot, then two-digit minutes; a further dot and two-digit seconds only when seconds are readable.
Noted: 6.32
